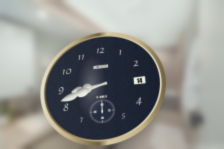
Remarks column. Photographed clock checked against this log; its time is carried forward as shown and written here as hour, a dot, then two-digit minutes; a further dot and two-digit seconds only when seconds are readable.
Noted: 8.42
